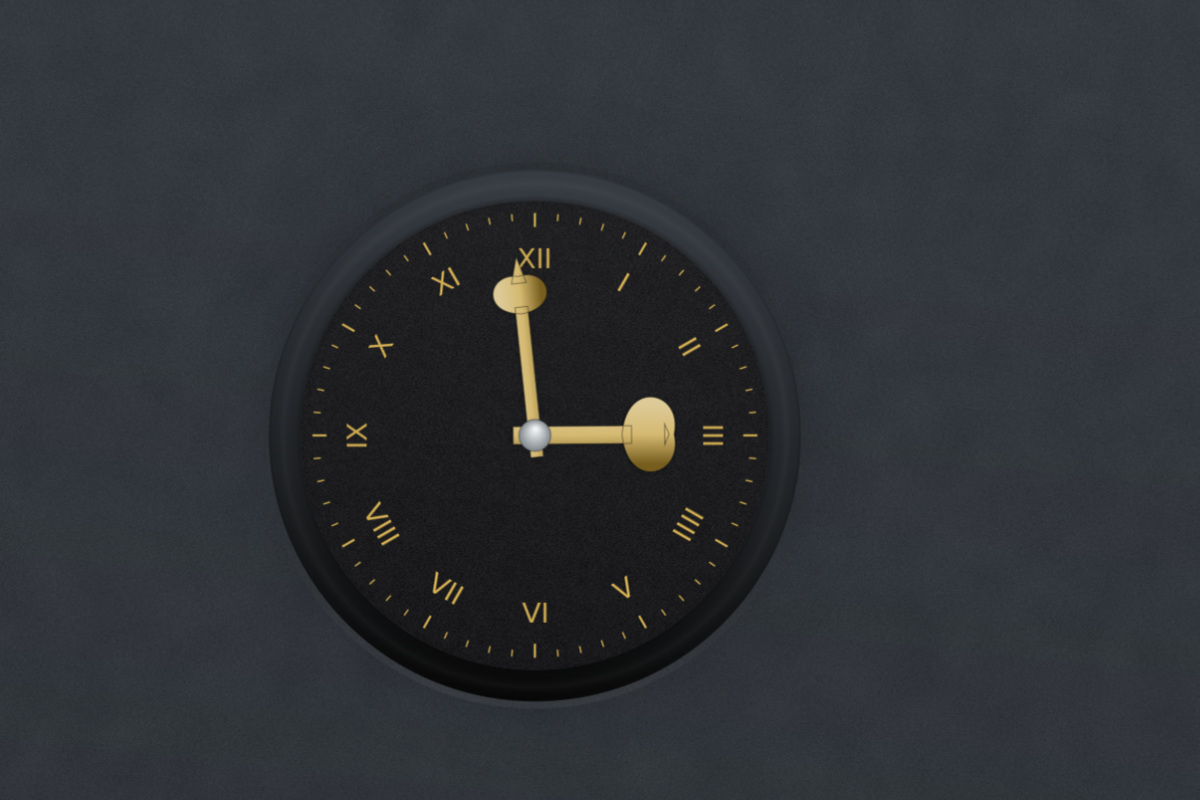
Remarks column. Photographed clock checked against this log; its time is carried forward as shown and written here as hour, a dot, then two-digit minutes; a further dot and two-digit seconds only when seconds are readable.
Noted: 2.59
